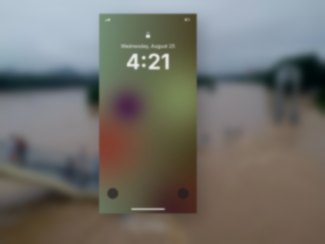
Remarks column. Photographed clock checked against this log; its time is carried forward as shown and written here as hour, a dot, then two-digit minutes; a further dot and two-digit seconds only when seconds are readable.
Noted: 4.21
